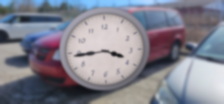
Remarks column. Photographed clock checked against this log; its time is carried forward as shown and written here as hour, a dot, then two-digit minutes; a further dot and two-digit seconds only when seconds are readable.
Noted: 3.44
